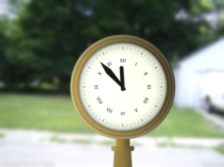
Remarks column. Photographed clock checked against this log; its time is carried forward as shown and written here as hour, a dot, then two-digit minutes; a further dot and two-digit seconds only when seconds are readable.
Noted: 11.53
